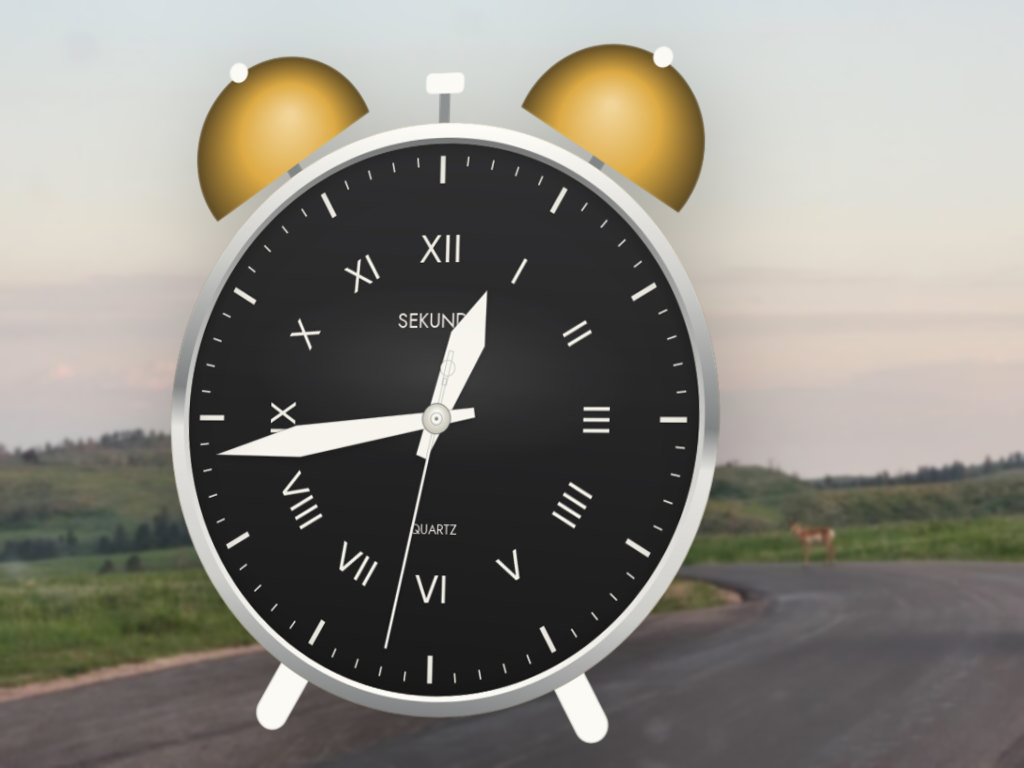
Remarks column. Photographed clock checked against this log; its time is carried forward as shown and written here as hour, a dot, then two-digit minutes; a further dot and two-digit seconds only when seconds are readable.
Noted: 12.43.32
